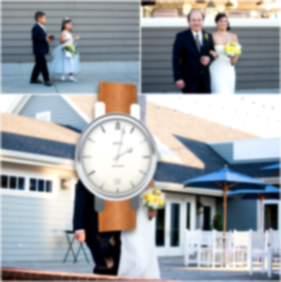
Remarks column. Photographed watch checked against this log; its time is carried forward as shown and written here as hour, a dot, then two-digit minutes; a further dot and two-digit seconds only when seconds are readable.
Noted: 2.02
